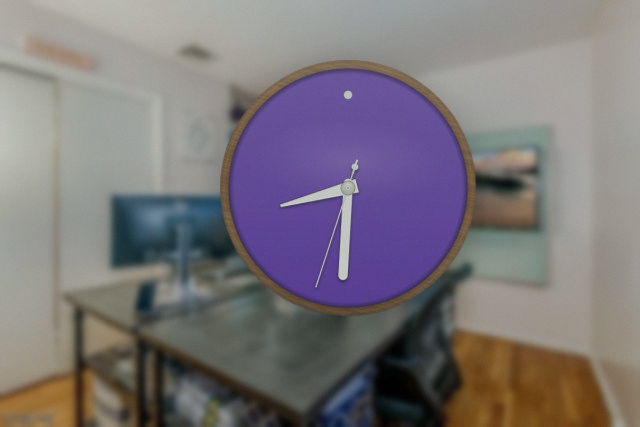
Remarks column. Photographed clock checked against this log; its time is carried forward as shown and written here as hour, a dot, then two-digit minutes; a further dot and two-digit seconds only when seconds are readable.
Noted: 8.30.33
